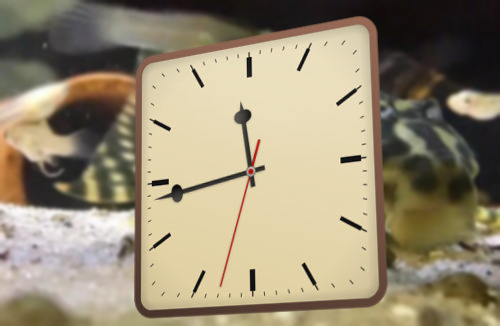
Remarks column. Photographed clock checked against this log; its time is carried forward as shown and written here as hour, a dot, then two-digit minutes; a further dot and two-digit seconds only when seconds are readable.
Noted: 11.43.33
